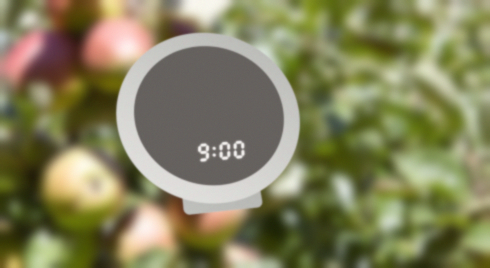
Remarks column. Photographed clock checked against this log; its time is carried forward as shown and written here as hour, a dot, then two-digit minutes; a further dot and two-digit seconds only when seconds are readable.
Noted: 9.00
